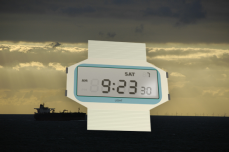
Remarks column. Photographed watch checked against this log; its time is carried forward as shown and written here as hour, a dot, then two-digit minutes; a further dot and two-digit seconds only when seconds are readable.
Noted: 9.23.30
